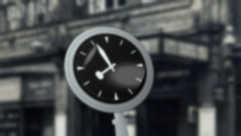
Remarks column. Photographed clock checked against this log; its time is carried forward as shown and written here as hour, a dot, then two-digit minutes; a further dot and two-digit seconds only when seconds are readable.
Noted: 7.56
